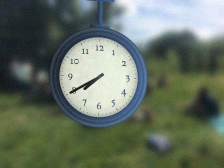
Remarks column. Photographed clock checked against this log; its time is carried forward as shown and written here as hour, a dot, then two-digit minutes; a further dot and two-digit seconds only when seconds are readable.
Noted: 7.40
